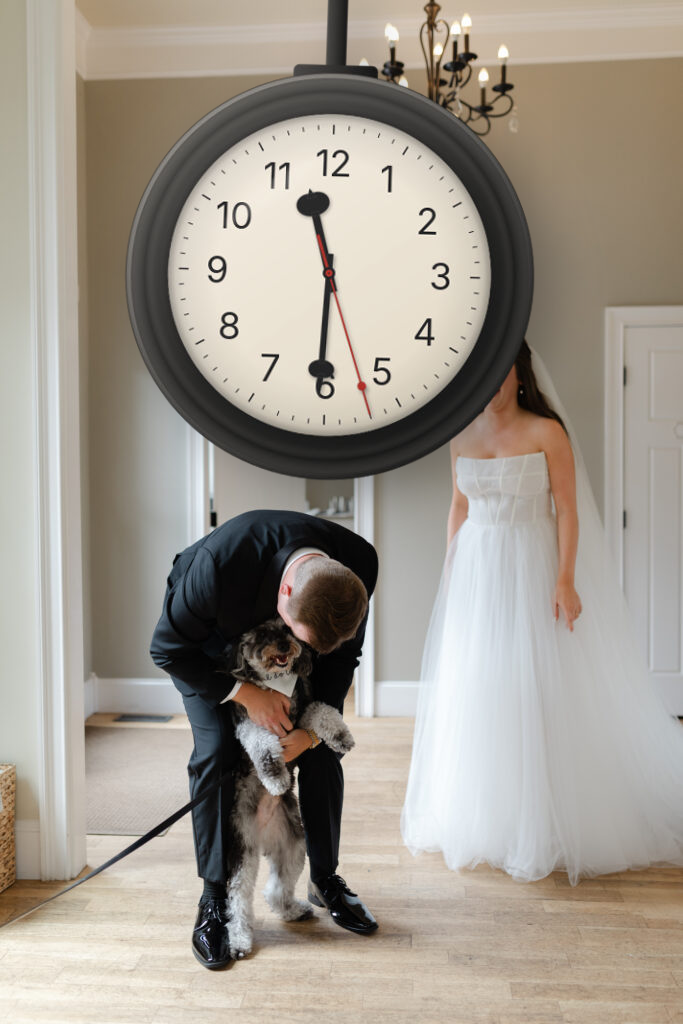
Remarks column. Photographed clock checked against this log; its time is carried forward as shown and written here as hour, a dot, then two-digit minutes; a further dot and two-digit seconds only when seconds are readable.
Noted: 11.30.27
